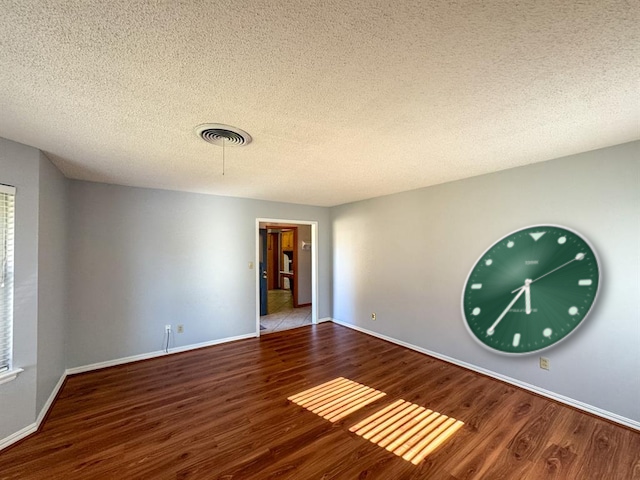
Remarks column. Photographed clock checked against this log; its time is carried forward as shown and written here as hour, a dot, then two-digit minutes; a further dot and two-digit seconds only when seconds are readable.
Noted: 5.35.10
